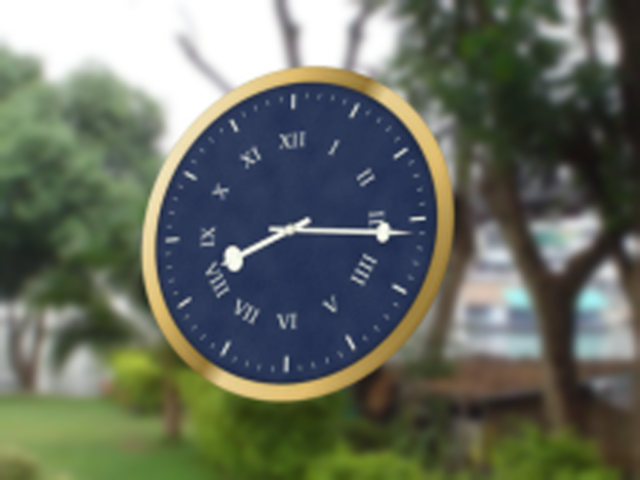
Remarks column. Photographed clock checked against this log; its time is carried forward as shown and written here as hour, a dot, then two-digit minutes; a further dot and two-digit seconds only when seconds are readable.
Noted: 8.16
